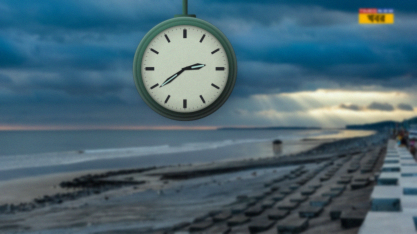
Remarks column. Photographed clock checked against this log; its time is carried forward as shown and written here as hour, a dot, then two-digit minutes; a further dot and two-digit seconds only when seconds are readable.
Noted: 2.39
